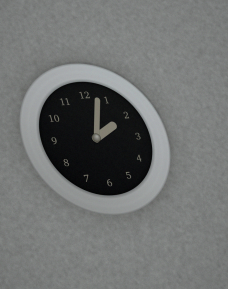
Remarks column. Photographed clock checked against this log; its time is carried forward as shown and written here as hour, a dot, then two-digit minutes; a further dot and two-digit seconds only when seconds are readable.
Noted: 2.03
